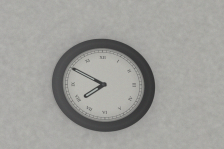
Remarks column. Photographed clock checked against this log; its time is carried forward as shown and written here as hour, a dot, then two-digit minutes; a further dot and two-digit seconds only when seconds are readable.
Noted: 7.50
